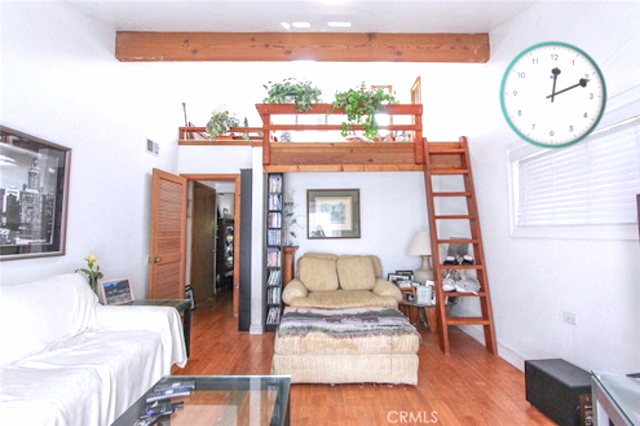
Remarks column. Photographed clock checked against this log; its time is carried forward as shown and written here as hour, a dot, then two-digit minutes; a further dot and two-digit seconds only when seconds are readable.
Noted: 12.11
